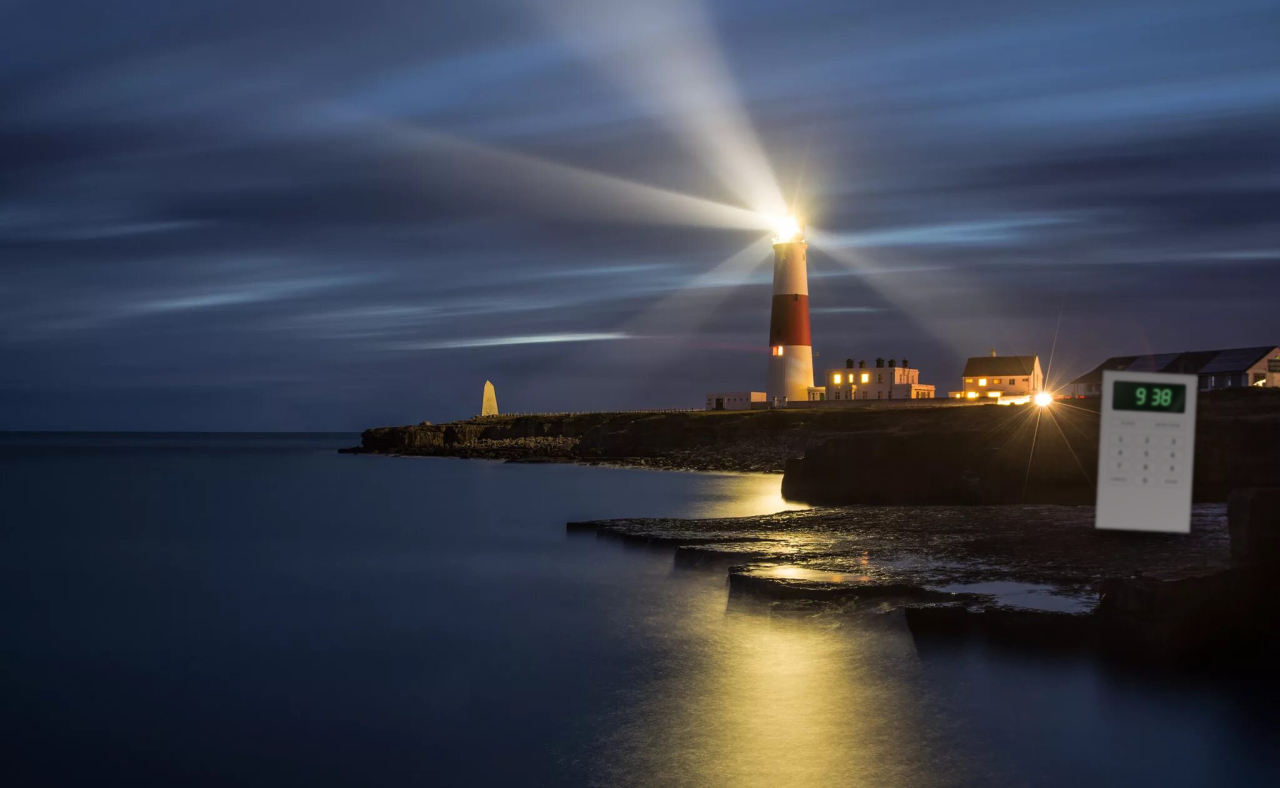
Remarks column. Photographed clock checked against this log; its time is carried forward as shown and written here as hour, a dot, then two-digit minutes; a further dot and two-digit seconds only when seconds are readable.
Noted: 9.38
